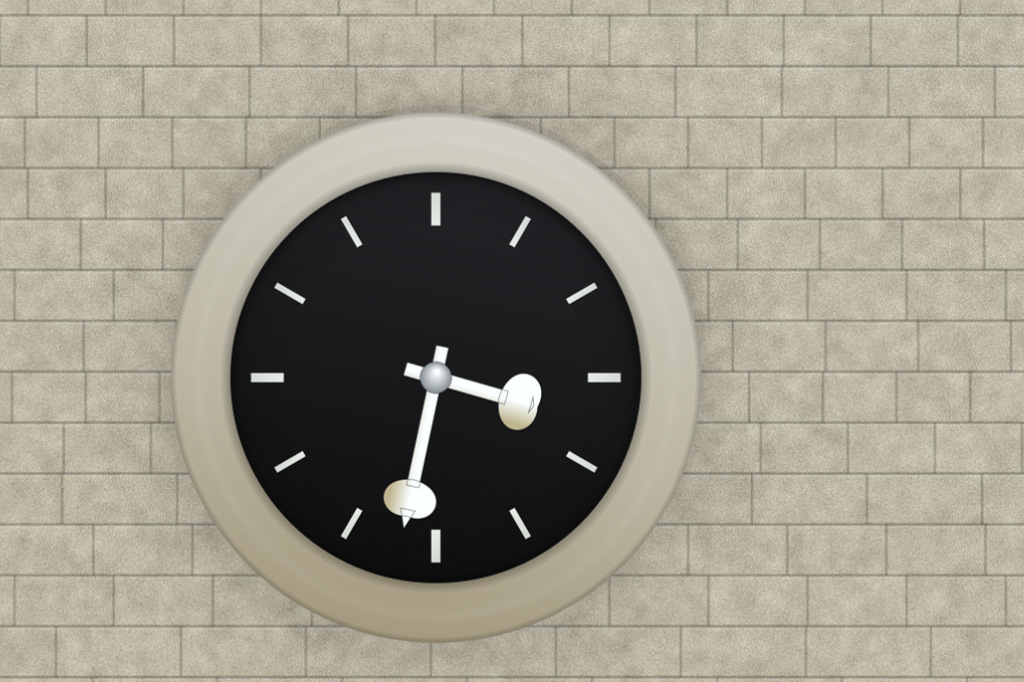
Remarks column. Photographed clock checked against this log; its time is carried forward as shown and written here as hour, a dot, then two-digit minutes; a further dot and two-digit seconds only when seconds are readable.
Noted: 3.32
